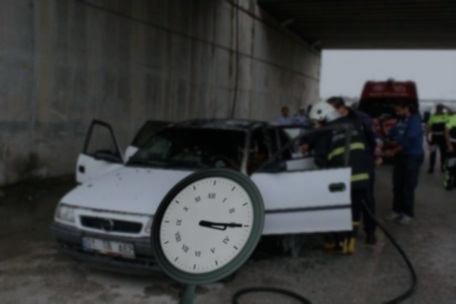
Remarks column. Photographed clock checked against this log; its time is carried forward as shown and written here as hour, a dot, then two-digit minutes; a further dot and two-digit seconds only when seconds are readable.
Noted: 3.15
